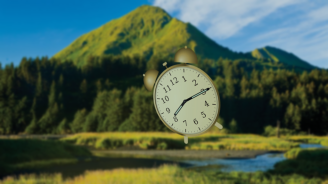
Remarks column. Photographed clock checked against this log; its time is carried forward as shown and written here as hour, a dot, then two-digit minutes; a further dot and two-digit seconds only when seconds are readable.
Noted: 8.15
